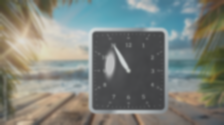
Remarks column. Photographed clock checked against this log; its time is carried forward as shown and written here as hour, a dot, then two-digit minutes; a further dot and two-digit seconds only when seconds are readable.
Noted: 10.55
